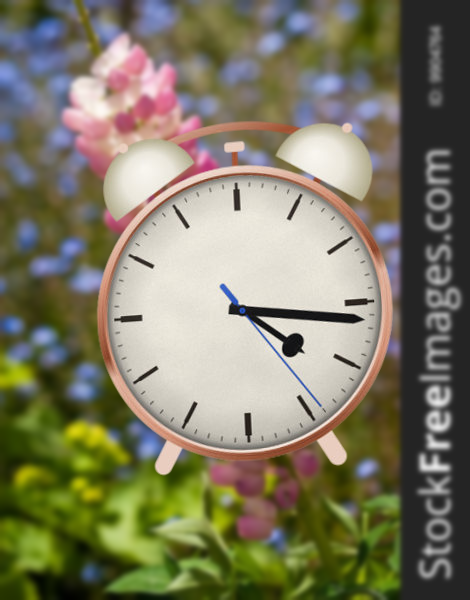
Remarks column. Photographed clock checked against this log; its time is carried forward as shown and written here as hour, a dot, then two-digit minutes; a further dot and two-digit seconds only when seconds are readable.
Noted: 4.16.24
